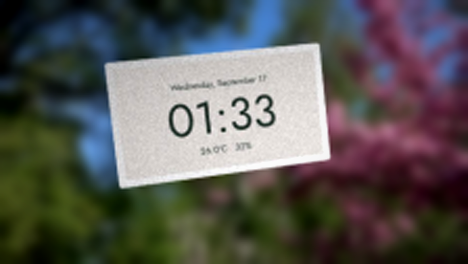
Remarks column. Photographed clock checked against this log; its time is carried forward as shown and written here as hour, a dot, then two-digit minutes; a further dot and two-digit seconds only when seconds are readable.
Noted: 1.33
